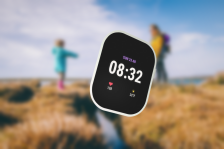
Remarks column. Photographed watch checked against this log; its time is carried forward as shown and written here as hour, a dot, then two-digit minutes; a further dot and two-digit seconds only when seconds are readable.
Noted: 8.32
